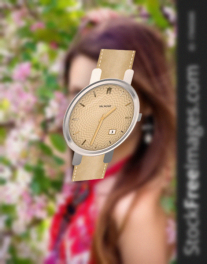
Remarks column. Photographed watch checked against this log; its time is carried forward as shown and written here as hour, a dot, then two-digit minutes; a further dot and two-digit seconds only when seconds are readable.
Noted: 1.32
